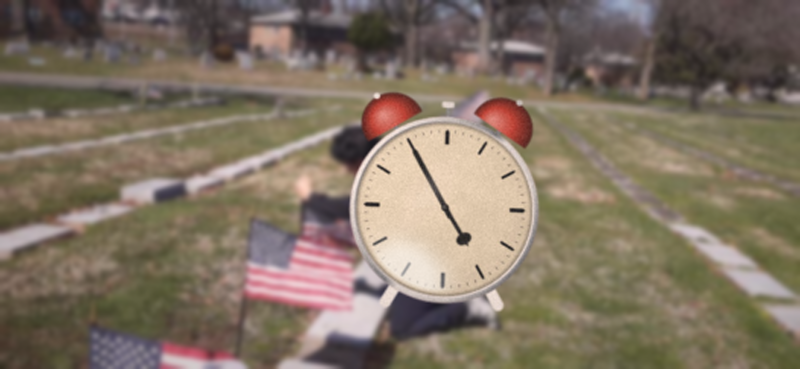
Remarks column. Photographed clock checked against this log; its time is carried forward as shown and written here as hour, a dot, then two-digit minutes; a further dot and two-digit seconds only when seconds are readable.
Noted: 4.55
